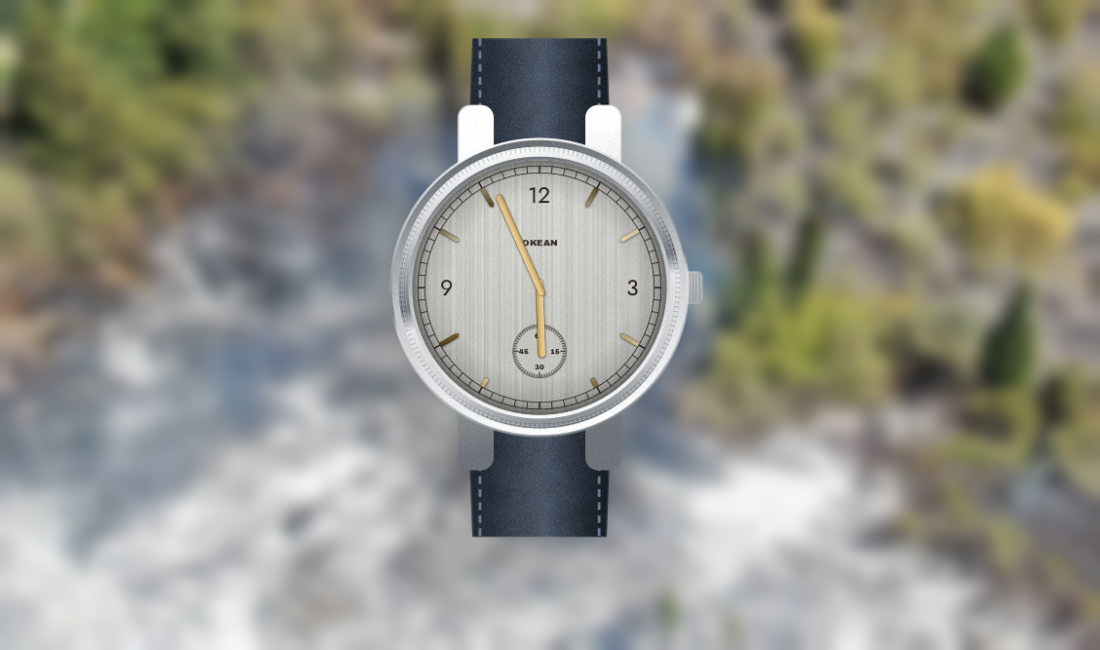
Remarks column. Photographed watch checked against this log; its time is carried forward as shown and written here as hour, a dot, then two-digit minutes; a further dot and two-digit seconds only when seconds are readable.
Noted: 5.56
